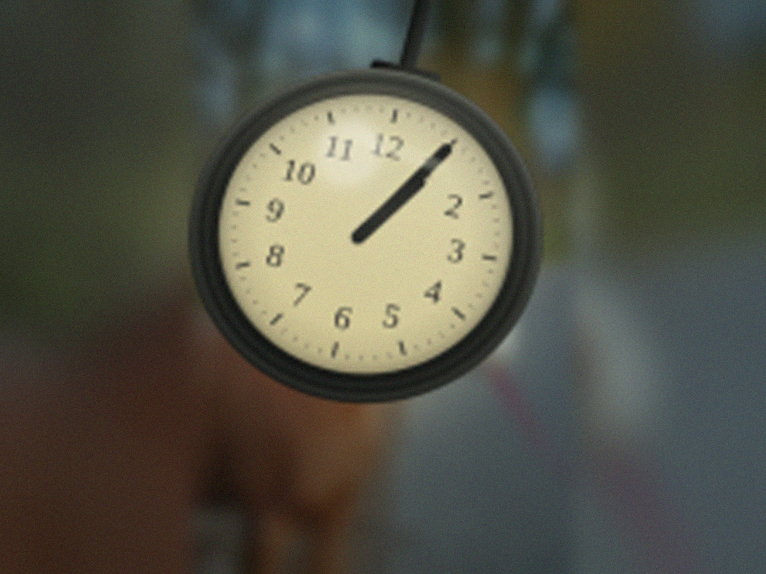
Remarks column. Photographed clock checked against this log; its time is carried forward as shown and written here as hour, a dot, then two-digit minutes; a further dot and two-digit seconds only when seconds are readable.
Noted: 1.05
